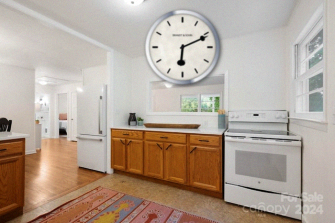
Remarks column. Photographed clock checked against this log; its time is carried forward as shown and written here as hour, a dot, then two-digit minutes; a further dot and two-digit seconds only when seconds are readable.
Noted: 6.11
